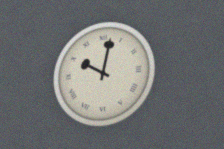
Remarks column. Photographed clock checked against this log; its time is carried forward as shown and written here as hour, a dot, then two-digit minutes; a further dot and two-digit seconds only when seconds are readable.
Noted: 10.02
